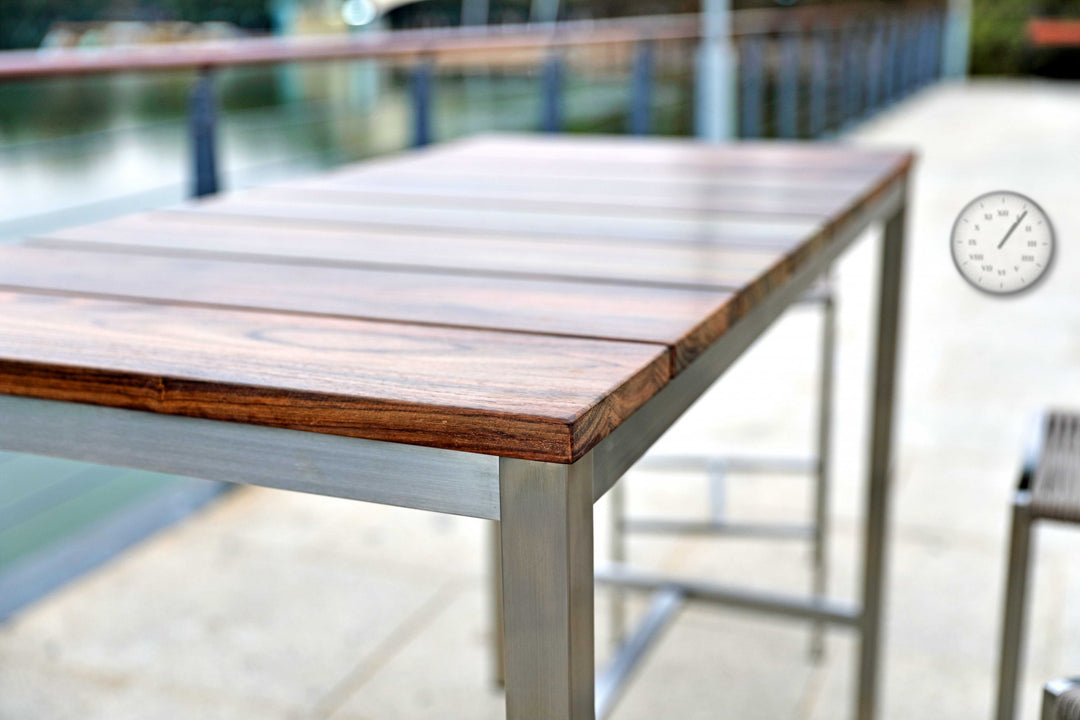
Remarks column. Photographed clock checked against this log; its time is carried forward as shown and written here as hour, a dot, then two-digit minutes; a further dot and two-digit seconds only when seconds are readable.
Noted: 1.06
